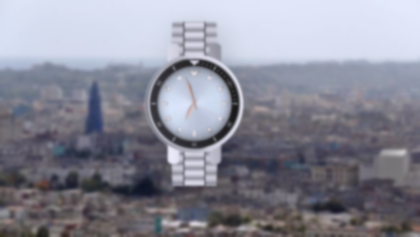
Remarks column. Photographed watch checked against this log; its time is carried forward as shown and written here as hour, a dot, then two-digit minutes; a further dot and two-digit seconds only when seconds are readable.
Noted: 6.57
